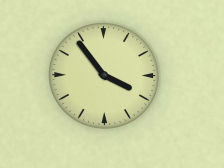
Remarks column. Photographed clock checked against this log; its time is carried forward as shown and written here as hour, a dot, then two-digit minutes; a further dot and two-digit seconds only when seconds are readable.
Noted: 3.54
